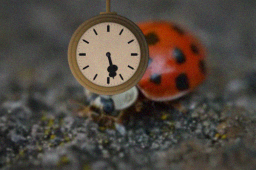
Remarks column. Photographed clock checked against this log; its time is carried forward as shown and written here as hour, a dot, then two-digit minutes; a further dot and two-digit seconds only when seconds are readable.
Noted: 5.28
